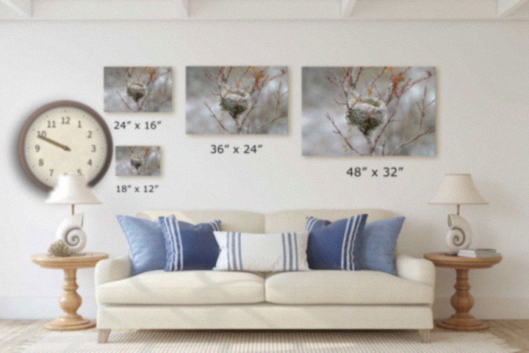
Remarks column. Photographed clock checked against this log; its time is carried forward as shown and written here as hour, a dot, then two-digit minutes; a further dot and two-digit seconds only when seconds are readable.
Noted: 9.49
